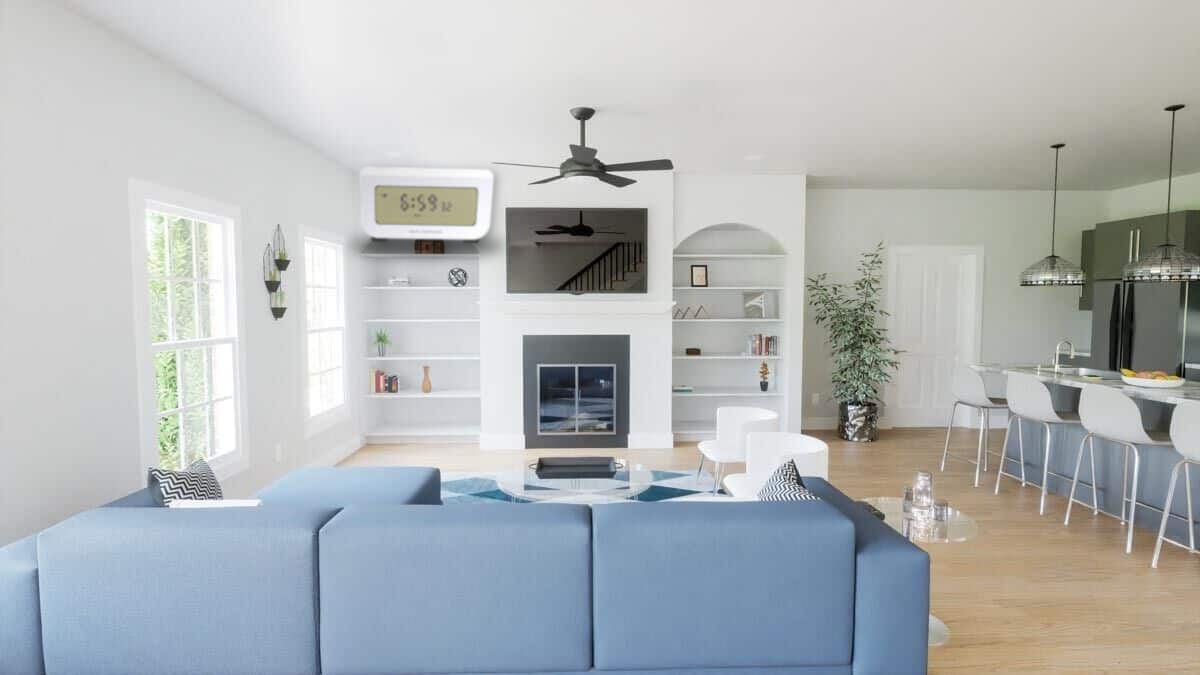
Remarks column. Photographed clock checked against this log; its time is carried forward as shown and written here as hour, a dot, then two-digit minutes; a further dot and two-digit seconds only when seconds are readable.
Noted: 6.59
